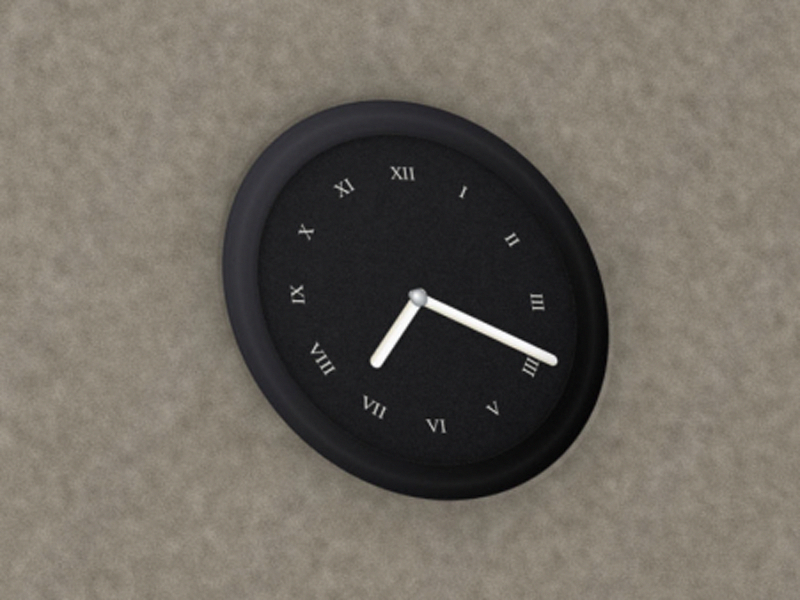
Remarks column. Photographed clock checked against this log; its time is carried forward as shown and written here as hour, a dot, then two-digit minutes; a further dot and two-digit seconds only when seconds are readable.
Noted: 7.19
